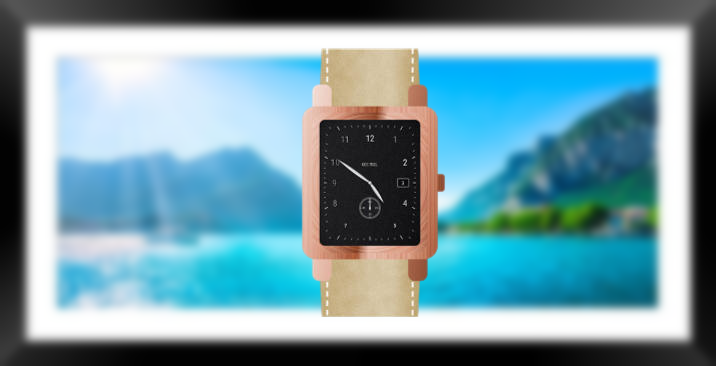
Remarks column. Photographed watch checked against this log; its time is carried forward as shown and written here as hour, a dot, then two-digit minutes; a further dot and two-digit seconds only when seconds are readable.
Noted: 4.51
